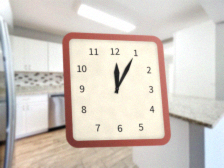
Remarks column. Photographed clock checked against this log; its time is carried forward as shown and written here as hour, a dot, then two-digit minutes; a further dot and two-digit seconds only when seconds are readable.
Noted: 12.05
